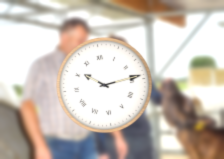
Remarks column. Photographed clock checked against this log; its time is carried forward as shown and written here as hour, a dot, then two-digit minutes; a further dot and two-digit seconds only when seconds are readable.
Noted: 10.14
